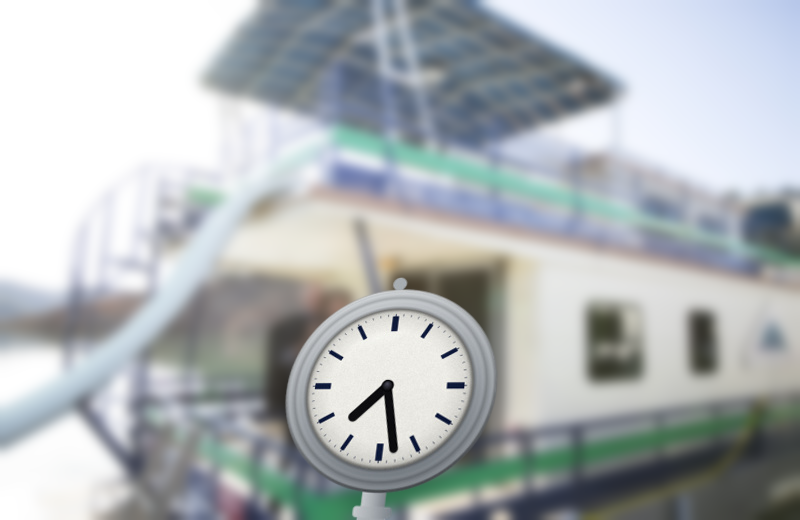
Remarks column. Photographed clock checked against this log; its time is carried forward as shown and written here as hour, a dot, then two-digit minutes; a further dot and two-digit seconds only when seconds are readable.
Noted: 7.28
